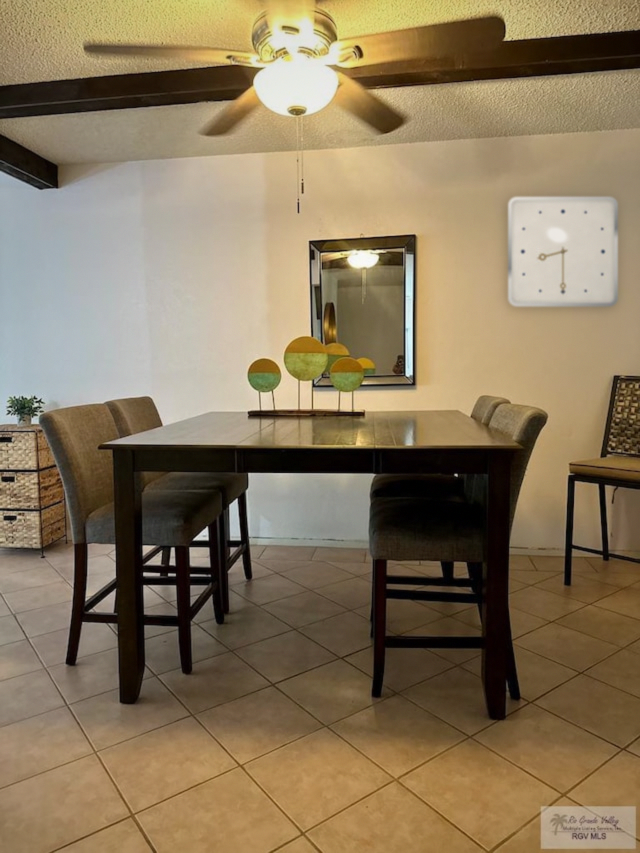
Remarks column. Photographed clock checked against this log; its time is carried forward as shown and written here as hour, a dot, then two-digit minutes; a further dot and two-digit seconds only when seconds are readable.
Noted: 8.30
